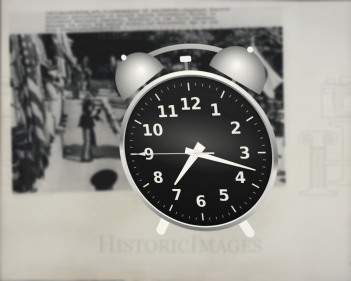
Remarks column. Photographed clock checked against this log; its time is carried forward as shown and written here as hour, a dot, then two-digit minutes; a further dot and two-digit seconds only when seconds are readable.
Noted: 7.17.45
